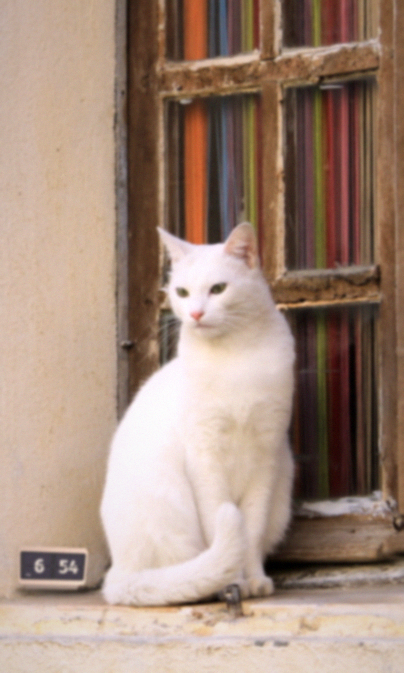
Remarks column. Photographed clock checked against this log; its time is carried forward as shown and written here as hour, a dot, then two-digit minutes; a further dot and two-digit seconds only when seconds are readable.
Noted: 6.54
